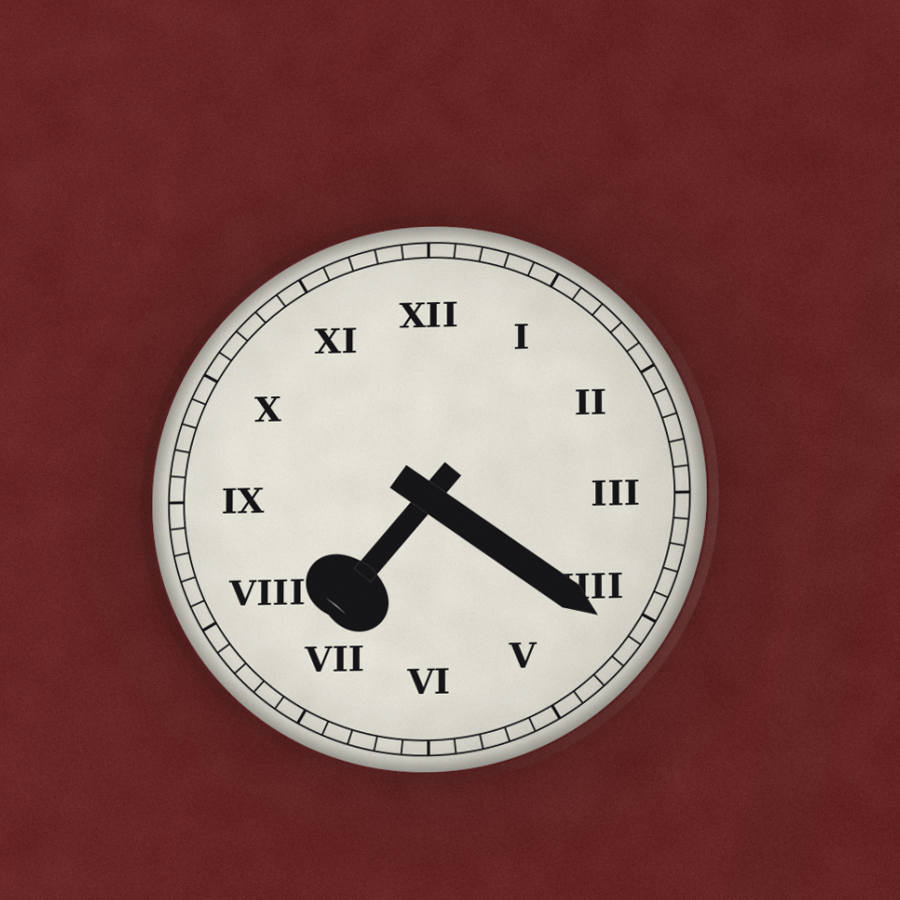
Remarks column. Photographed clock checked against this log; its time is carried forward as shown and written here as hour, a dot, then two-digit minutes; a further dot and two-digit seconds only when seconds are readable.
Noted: 7.21
